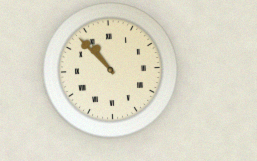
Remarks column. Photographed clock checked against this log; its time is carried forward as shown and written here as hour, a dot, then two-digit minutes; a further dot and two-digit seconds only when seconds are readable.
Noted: 10.53
